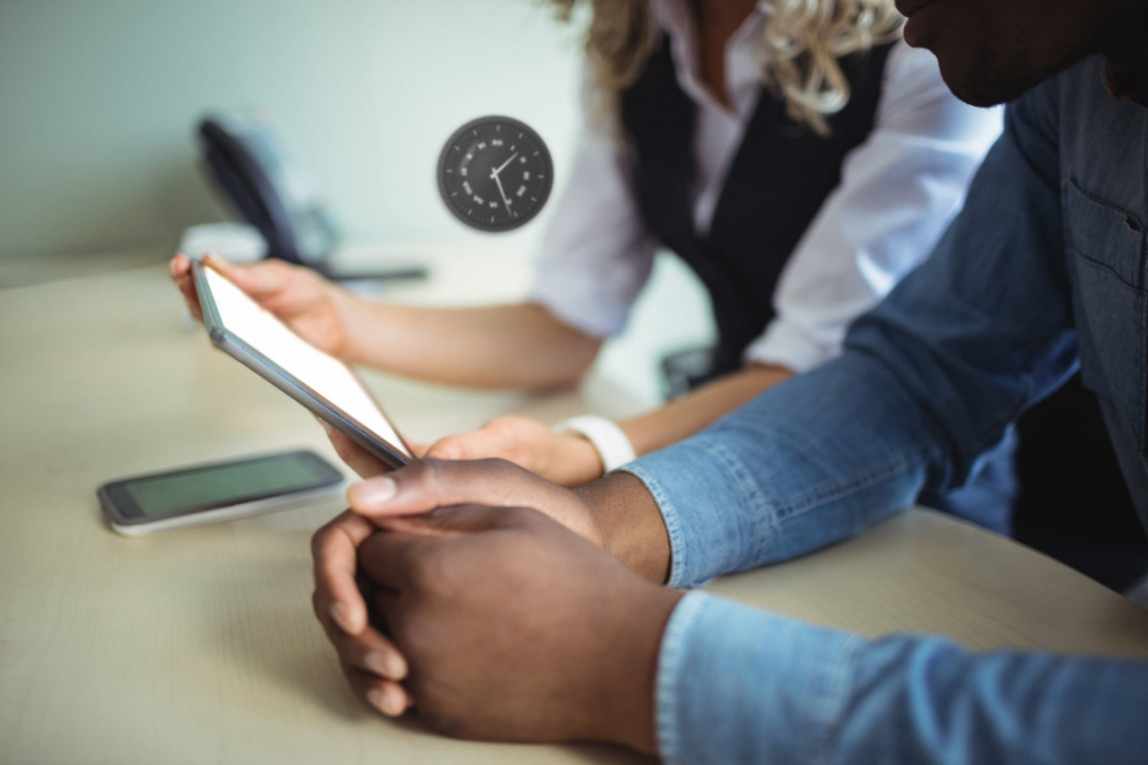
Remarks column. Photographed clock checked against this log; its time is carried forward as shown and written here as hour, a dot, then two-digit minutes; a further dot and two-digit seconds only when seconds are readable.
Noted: 1.26
